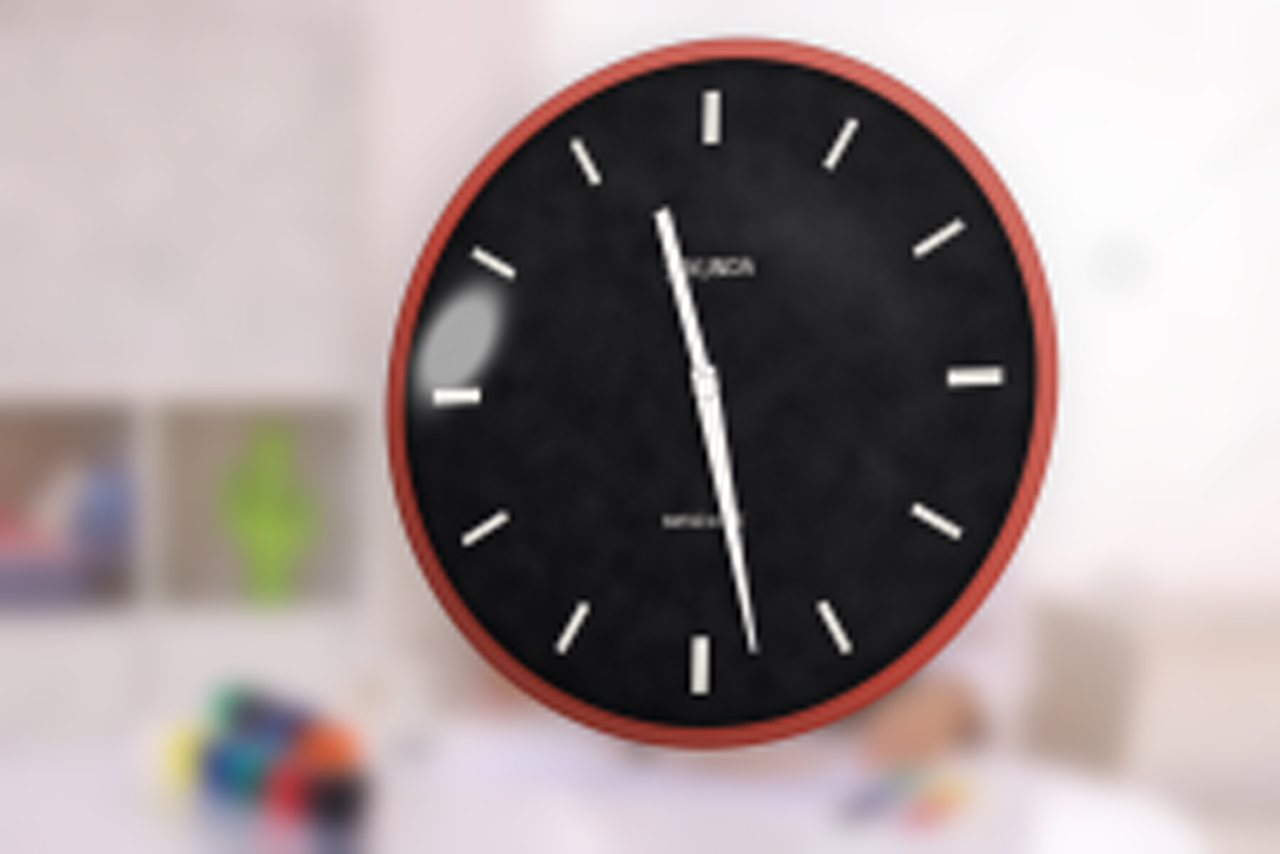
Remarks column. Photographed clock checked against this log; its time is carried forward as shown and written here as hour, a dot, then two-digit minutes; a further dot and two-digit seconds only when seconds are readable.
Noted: 11.28
